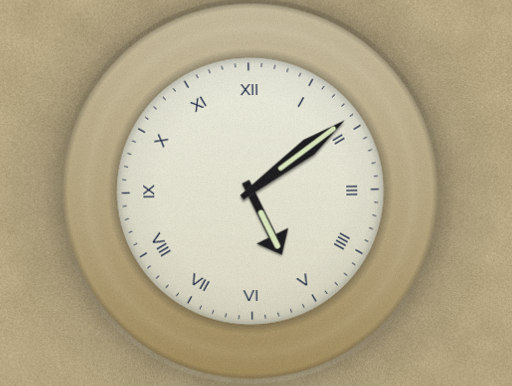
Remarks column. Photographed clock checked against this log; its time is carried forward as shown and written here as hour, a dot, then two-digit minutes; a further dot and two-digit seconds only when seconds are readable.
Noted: 5.09
